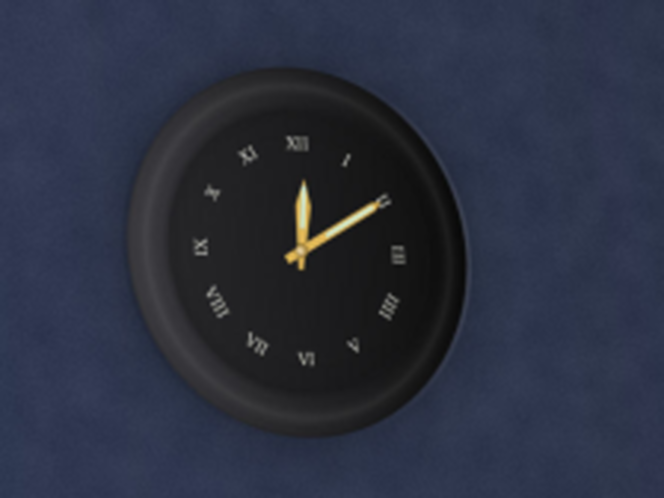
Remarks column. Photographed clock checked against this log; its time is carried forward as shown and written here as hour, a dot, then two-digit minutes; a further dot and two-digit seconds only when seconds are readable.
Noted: 12.10
